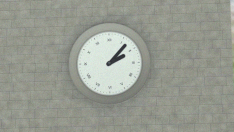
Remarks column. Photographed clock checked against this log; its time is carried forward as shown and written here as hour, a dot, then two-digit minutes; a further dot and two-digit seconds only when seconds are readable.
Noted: 2.07
